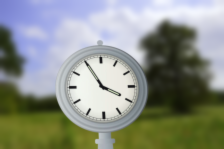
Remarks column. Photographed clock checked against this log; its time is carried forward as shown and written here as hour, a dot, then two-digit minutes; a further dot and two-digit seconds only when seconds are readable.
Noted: 3.55
